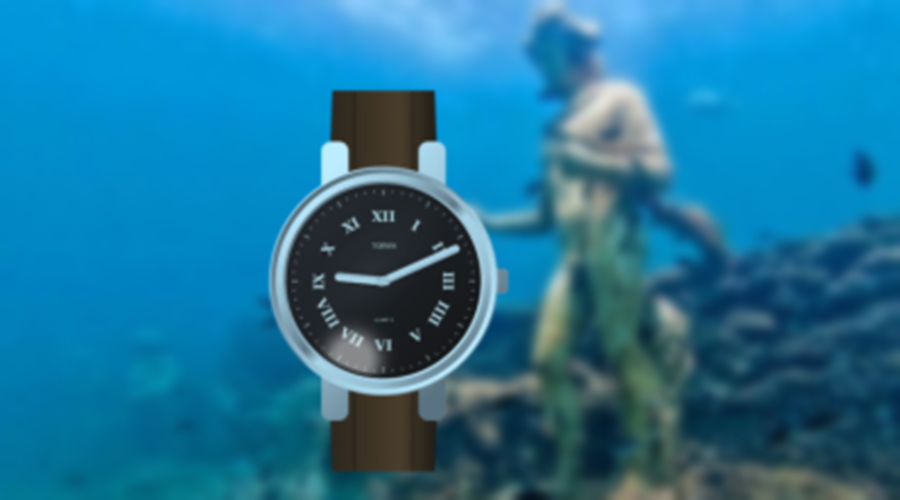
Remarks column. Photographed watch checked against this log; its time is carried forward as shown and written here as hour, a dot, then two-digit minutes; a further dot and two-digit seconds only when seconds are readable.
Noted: 9.11
